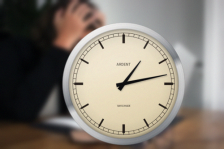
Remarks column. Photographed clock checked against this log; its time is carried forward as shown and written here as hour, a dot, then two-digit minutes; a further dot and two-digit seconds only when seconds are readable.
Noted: 1.13
